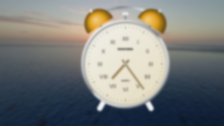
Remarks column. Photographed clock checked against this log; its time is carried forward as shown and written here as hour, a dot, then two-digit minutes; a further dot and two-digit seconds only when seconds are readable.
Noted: 7.24
